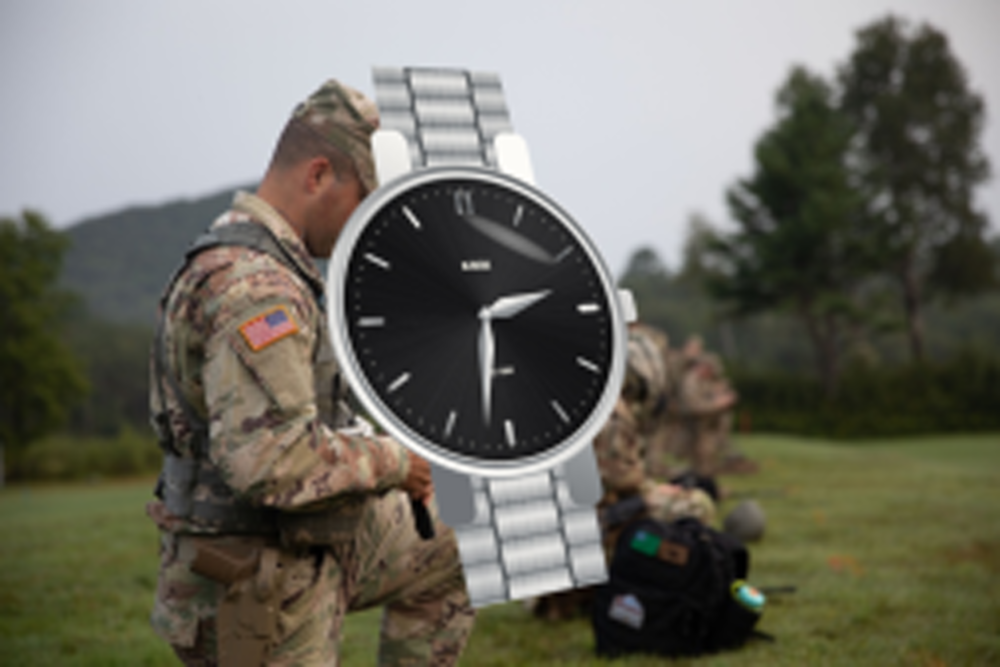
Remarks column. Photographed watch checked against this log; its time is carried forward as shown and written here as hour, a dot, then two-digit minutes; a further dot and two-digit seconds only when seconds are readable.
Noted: 2.32
